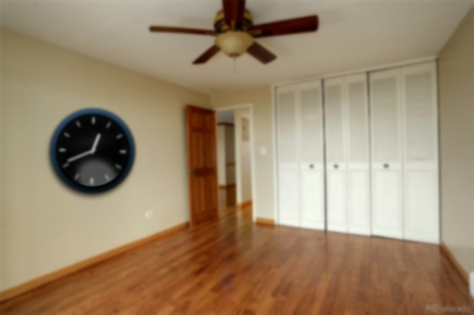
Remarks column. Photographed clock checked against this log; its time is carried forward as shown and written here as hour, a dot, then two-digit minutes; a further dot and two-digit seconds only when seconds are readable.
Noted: 12.41
